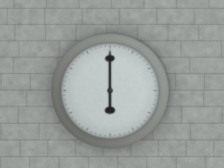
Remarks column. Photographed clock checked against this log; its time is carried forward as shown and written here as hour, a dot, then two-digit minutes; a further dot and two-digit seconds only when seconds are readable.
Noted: 6.00
